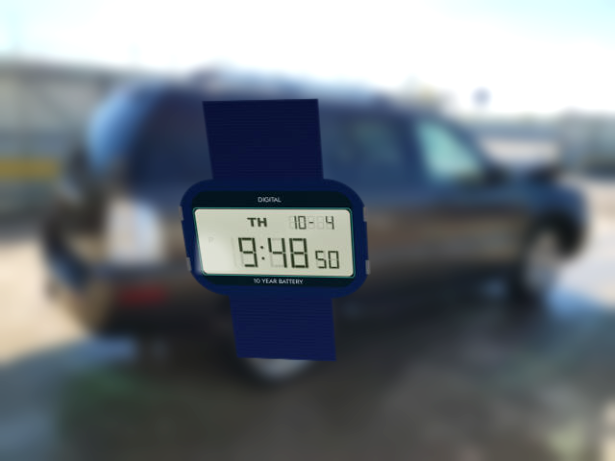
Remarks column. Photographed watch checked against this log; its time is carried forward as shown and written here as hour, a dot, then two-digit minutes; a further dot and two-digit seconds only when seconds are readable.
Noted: 9.48.50
